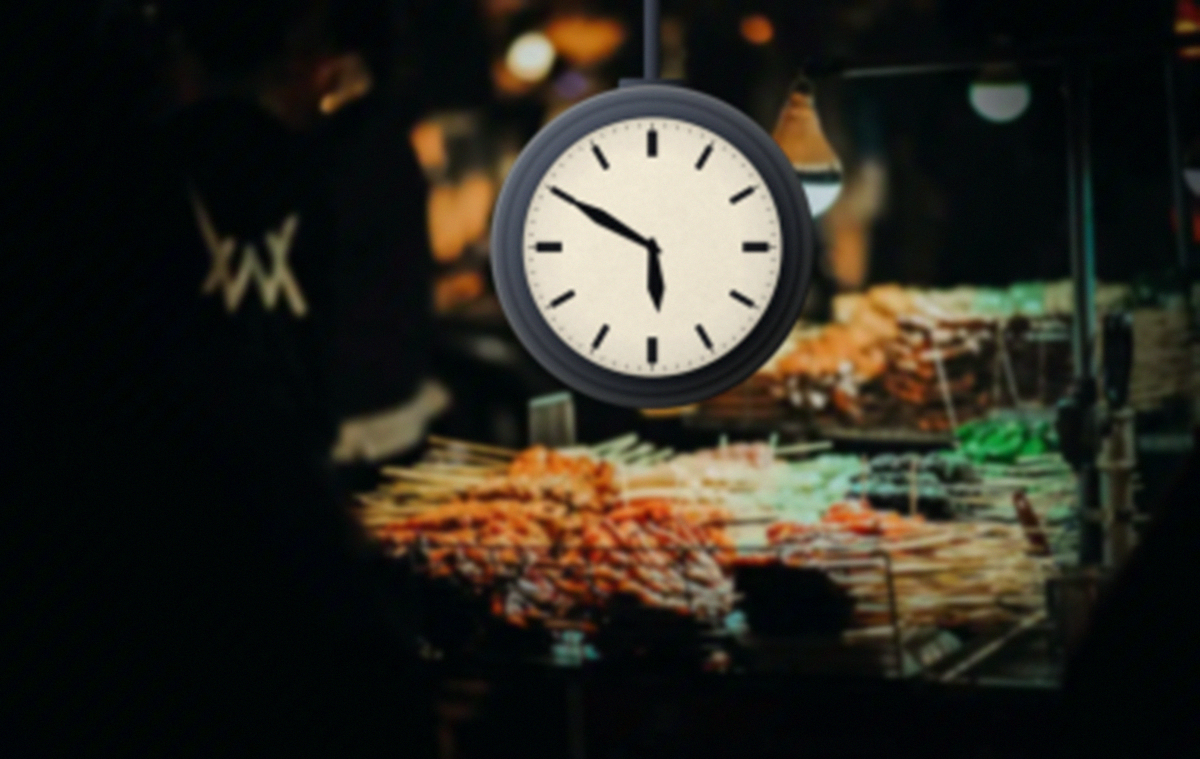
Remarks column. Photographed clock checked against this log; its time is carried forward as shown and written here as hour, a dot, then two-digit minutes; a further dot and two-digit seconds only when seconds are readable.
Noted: 5.50
